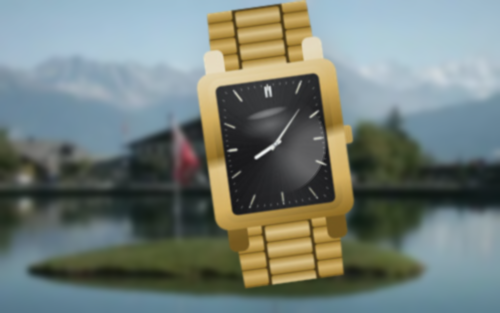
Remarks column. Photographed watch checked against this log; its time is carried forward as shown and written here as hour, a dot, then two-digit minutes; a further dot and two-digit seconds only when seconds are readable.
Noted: 8.07
